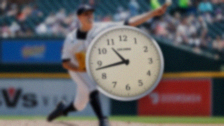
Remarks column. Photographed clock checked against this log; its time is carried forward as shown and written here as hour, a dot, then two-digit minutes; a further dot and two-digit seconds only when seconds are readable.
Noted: 10.43
